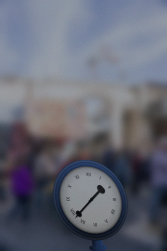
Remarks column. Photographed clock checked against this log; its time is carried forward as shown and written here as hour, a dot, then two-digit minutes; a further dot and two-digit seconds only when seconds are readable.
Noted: 1.38
